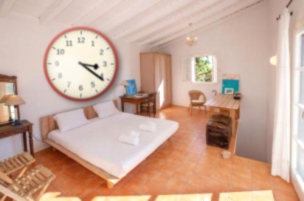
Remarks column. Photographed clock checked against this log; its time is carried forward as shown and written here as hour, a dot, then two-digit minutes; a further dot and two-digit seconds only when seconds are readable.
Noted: 3.21
